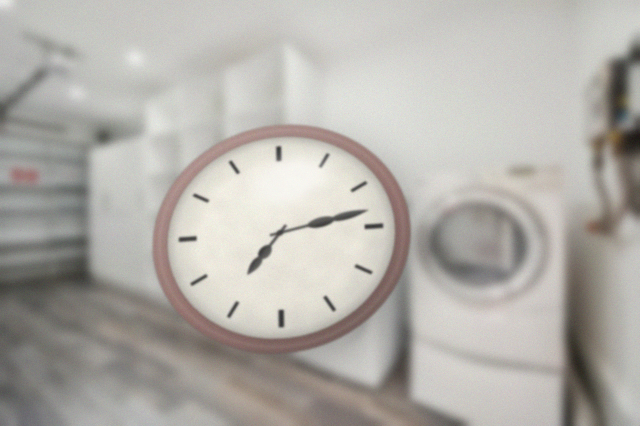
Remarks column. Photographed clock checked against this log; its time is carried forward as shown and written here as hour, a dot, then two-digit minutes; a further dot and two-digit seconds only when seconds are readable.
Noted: 7.13
